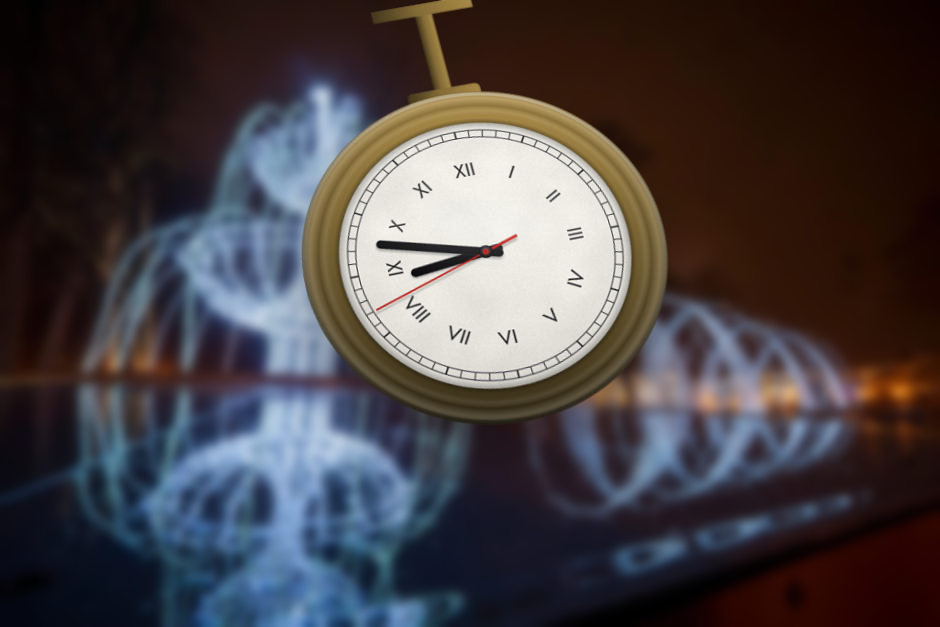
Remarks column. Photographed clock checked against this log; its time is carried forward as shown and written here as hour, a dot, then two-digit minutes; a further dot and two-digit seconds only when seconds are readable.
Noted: 8.47.42
